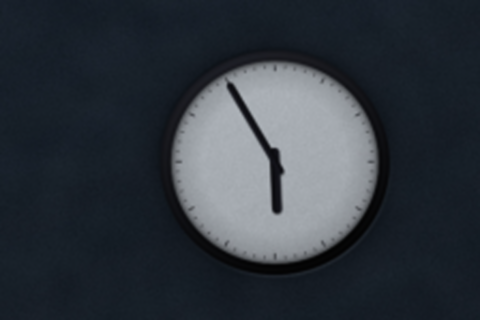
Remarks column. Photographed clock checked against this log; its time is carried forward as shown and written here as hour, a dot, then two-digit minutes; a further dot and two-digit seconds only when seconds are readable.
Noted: 5.55
